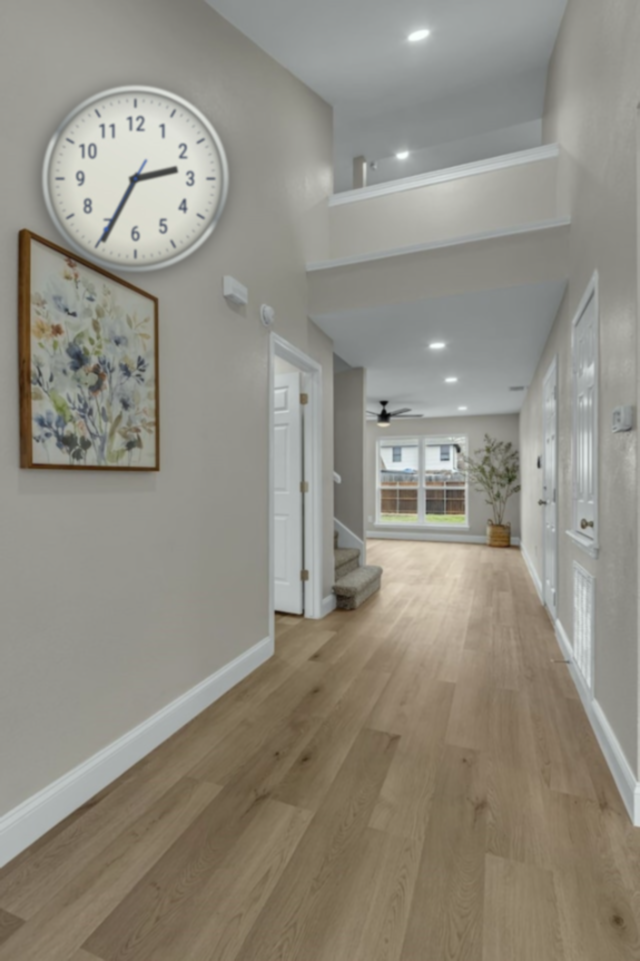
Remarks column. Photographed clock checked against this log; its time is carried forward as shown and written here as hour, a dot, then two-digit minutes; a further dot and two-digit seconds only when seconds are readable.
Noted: 2.34.35
